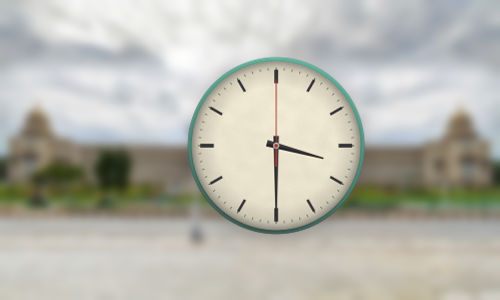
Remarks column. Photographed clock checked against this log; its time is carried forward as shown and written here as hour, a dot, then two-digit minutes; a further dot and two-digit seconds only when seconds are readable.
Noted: 3.30.00
